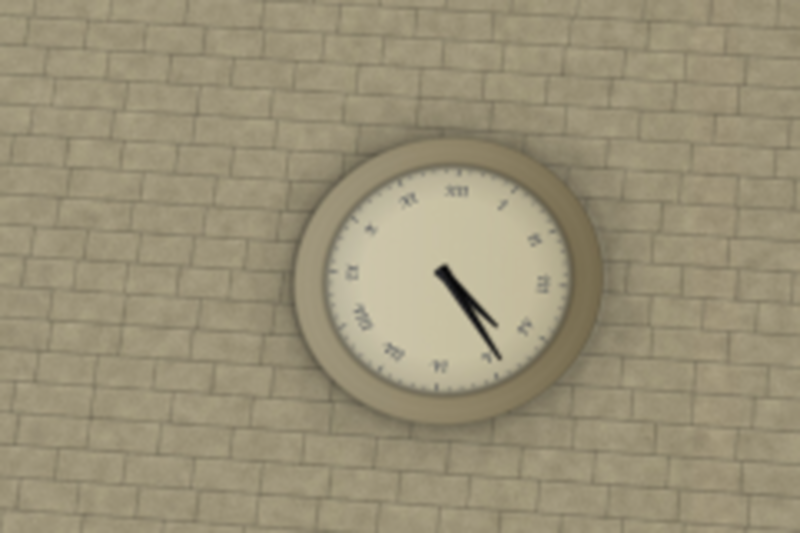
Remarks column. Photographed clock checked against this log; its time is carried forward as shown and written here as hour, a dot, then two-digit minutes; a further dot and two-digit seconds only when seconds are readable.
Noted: 4.24
